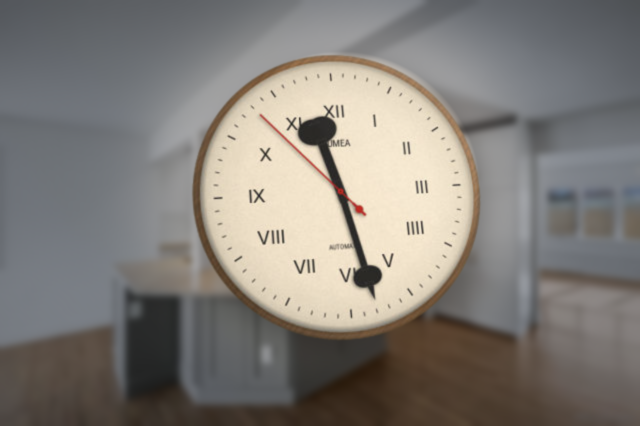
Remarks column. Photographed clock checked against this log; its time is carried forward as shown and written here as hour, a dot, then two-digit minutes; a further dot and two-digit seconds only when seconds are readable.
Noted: 11.27.53
